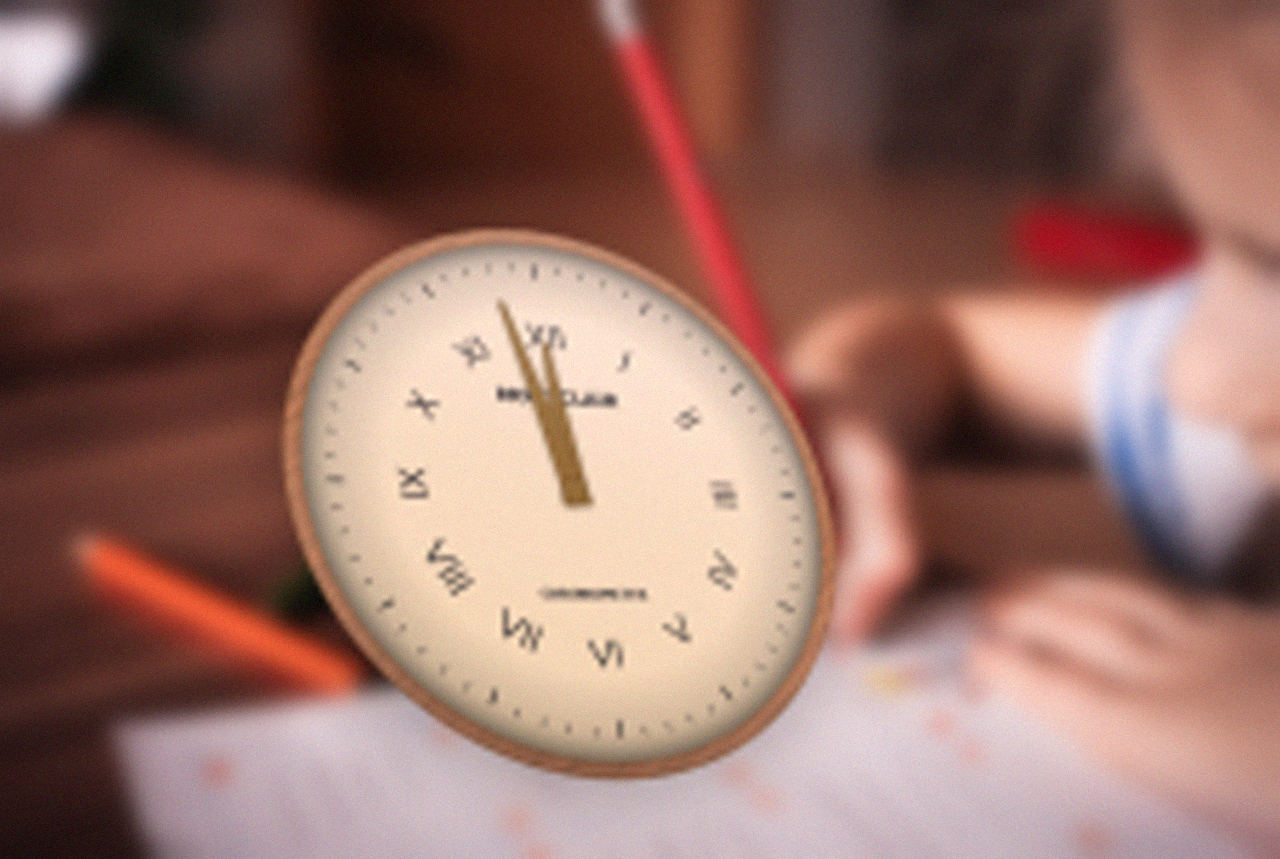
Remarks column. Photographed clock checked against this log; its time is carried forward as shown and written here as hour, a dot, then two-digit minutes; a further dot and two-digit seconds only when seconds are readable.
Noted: 11.58
